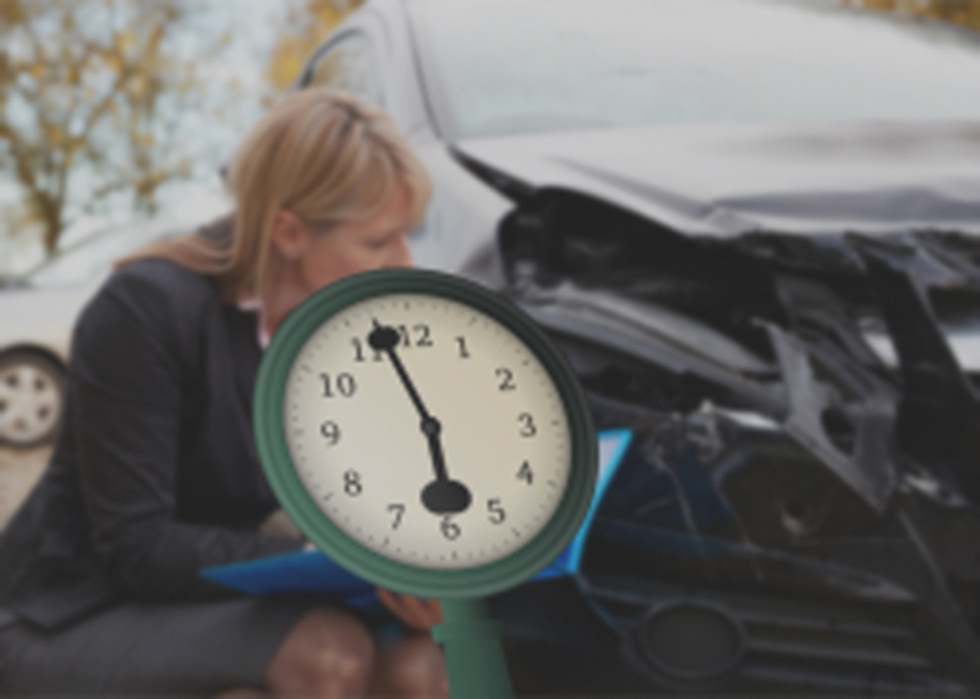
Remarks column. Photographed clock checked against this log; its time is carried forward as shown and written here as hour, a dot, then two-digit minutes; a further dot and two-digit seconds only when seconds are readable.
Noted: 5.57
